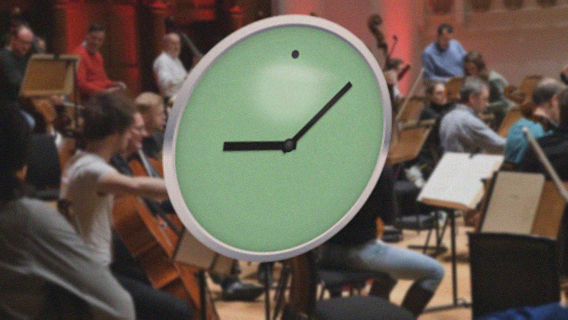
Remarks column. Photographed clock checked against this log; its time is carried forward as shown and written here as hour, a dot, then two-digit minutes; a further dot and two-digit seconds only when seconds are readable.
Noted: 9.08
